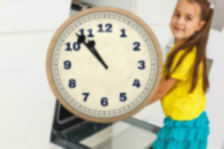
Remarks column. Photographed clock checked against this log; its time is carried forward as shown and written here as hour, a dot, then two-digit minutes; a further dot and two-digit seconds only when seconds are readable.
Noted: 10.53
